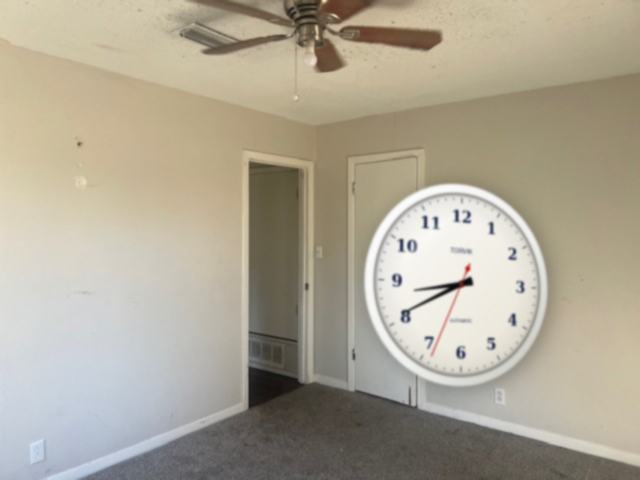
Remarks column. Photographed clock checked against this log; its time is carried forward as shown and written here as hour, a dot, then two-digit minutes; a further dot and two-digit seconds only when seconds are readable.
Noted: 8.40.34
